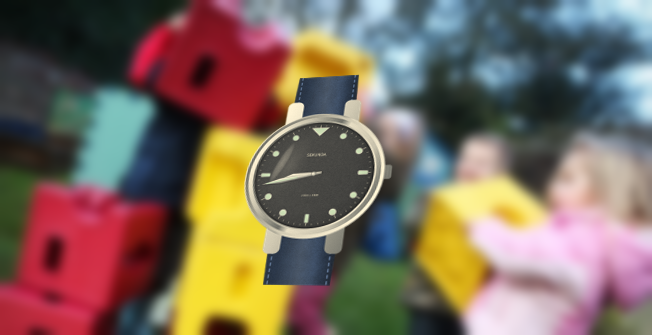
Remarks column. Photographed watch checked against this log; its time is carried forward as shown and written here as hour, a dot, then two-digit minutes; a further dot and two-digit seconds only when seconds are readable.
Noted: 8.43
